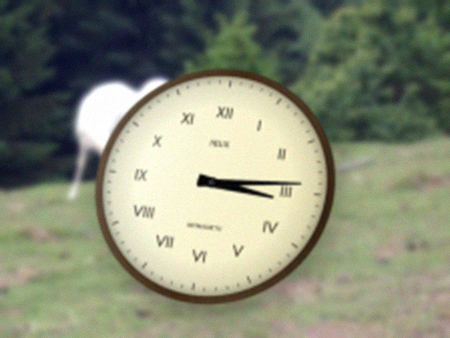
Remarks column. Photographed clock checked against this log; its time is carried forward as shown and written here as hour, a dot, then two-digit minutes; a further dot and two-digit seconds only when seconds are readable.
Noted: 3.14
